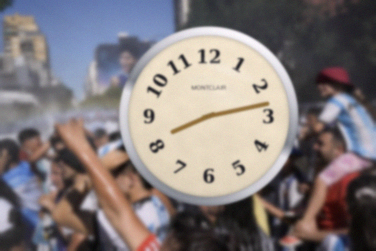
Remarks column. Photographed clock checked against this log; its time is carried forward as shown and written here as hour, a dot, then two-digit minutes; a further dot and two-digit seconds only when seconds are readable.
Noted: 8.13
